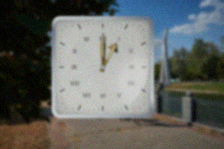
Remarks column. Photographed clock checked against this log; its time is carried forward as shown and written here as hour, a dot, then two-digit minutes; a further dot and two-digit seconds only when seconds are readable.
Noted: 1.00
